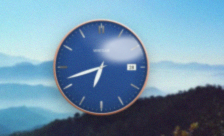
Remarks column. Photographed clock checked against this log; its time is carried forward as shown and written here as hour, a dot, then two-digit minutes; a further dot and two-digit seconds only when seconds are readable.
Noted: 6.42
